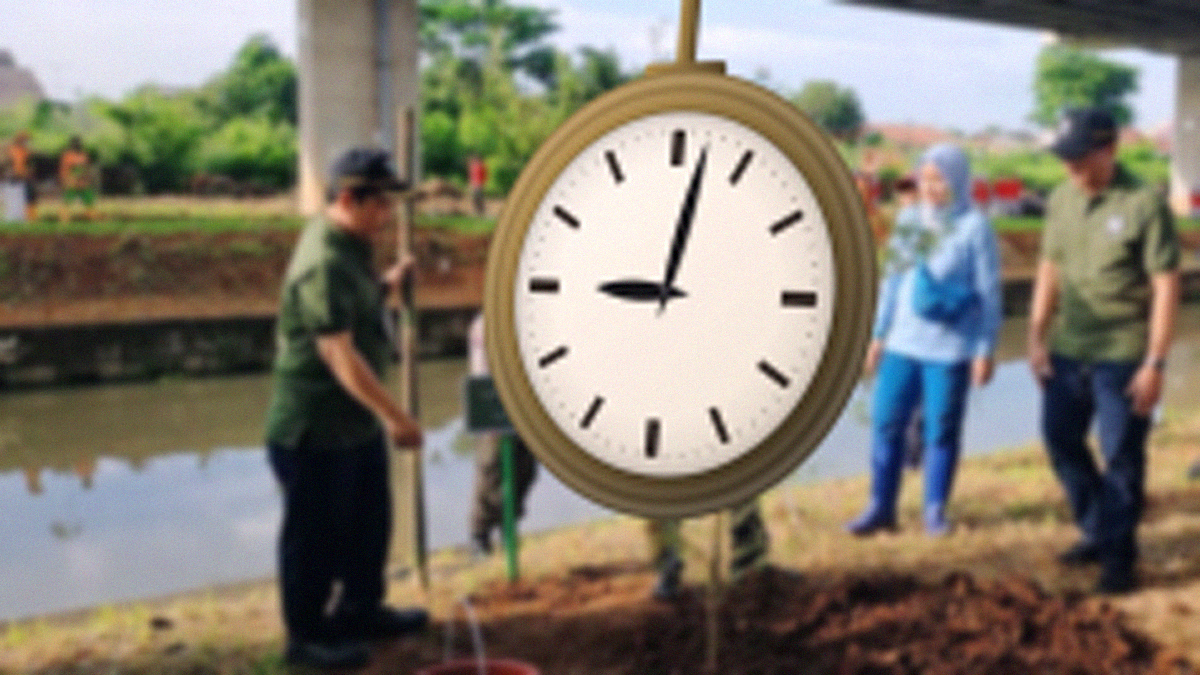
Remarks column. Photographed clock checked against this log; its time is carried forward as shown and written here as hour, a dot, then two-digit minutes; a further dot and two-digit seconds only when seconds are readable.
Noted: 9.02
